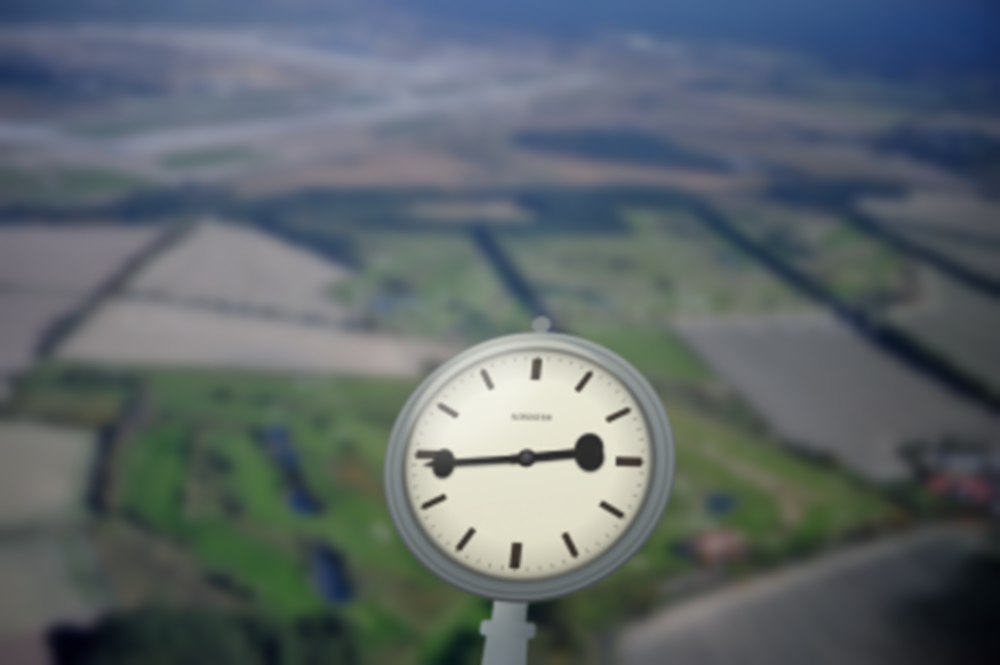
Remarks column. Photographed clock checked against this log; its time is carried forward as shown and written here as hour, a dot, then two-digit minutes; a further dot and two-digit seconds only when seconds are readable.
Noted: 2.44
